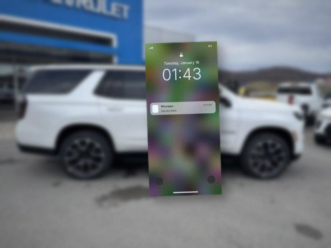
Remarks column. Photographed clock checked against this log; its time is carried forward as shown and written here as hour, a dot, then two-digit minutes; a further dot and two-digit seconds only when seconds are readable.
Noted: 1.43
